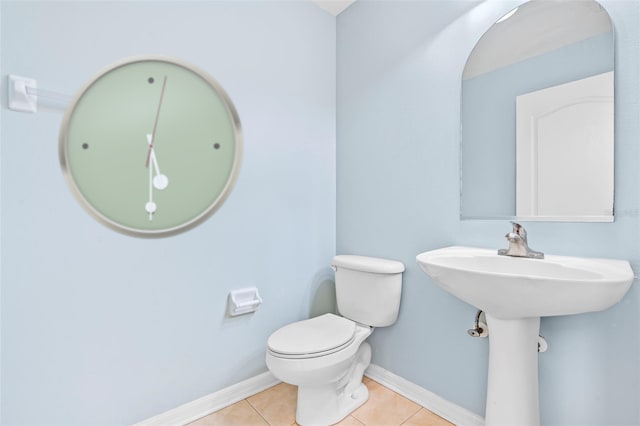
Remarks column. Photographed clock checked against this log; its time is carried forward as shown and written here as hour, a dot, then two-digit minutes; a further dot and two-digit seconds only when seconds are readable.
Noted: 5.30.02
